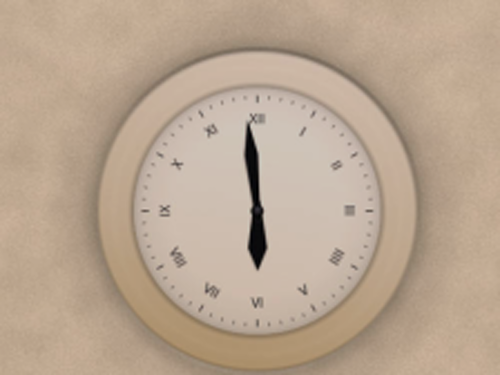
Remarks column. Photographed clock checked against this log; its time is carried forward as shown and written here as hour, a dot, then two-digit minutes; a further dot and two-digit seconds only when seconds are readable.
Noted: 5.59
